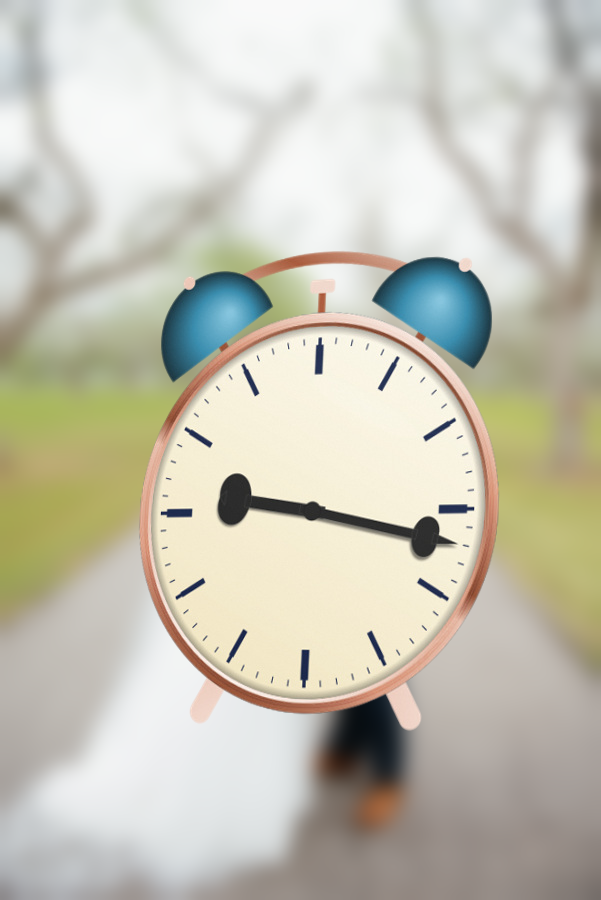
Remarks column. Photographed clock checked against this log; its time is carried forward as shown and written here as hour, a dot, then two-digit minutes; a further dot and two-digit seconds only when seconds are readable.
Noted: 9.17
